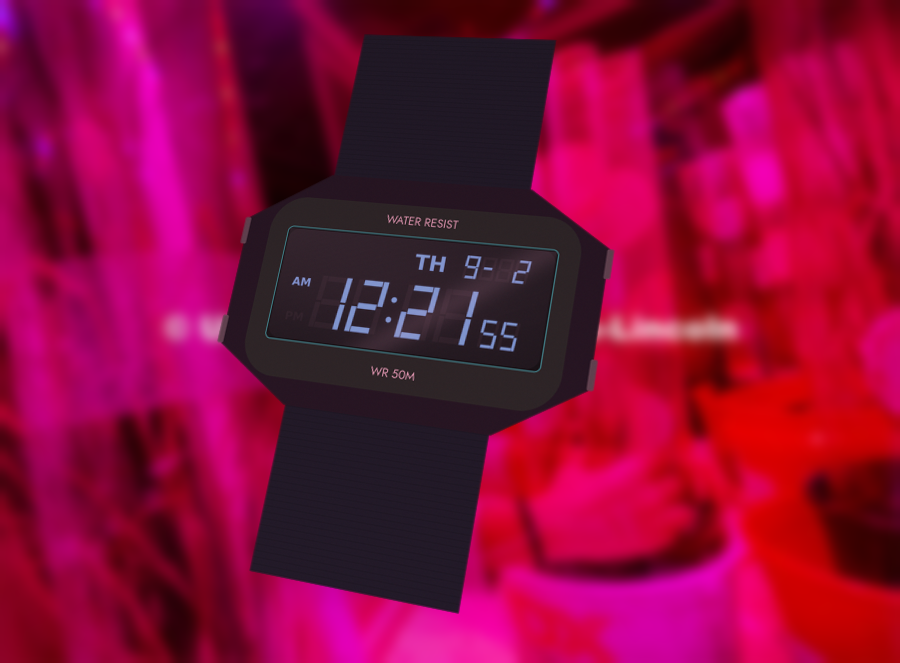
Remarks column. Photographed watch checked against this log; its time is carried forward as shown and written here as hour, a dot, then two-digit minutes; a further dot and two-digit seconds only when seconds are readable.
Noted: 12.21.55
